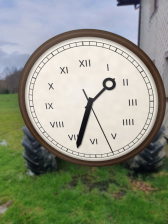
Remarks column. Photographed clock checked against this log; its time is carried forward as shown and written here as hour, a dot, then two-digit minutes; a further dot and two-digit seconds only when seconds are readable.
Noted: 1.33.27
